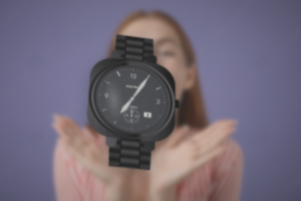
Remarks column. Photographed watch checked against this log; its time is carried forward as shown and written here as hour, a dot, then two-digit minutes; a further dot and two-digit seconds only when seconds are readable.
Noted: 7.05
